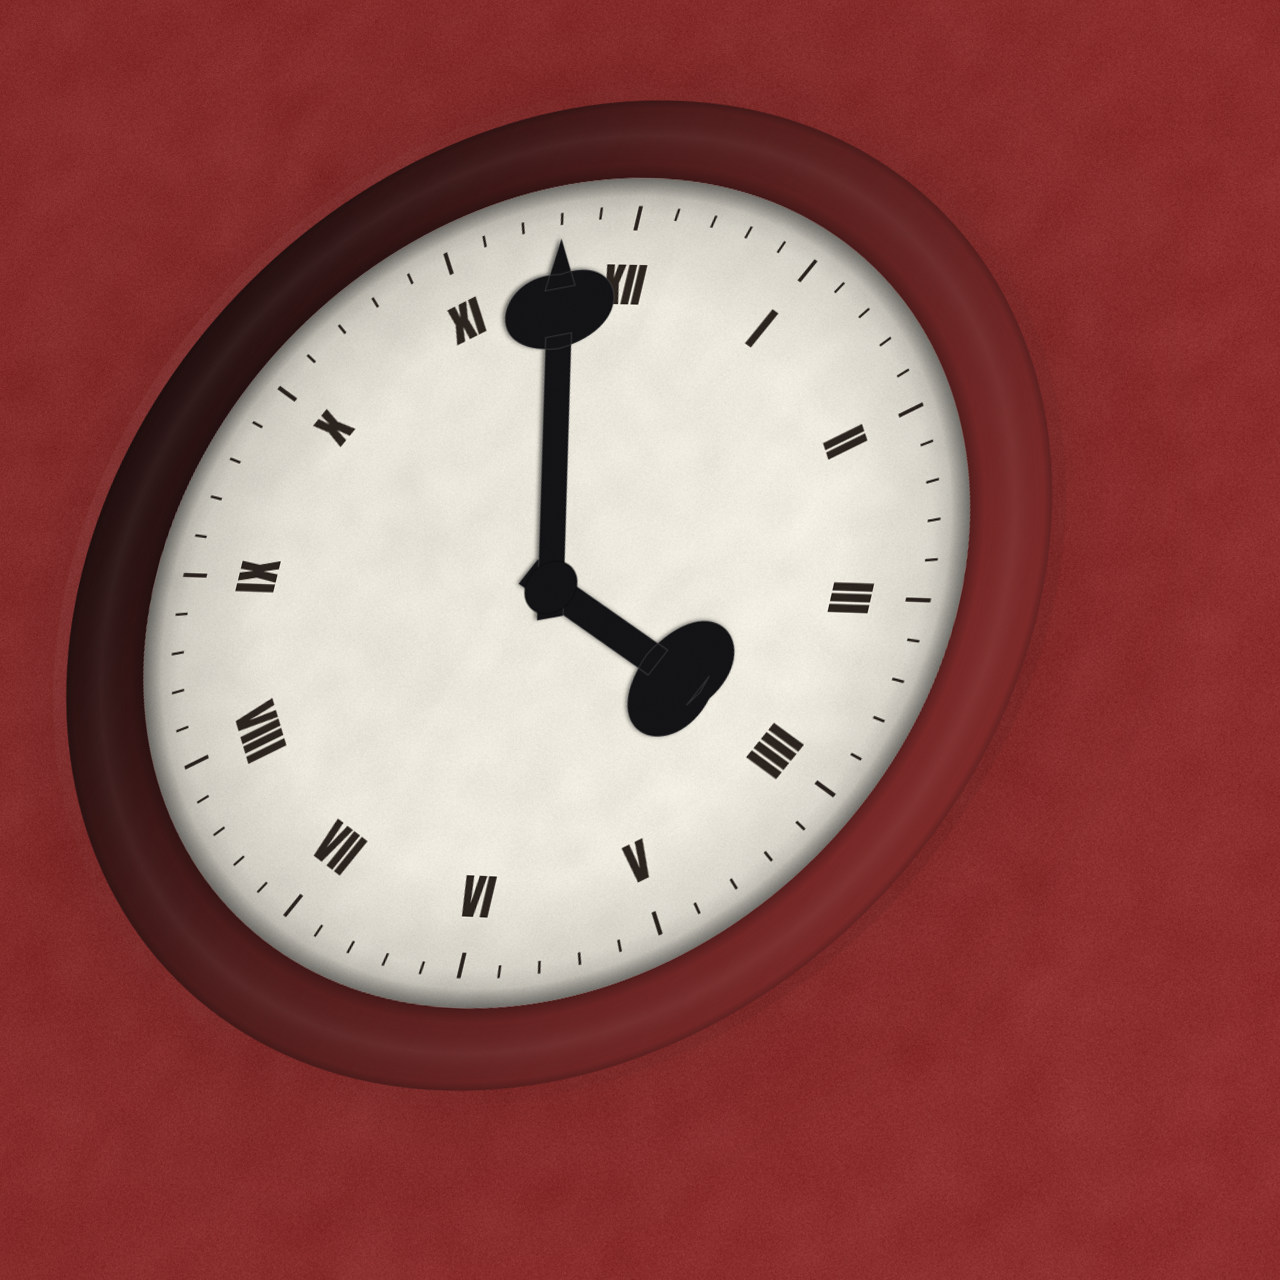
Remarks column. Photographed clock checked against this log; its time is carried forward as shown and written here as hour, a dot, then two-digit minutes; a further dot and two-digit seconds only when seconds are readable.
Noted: 3.58
